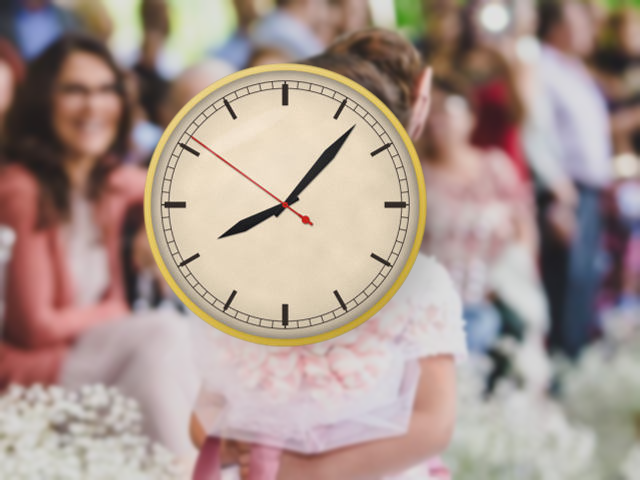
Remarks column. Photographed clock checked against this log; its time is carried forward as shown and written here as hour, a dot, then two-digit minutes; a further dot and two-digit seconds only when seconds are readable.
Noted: 8.06.51
